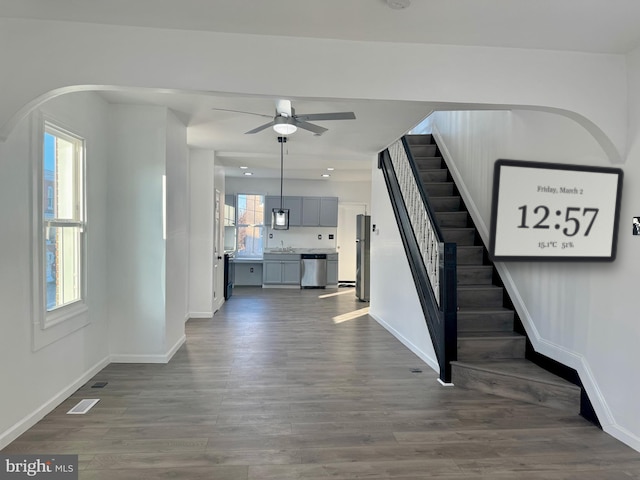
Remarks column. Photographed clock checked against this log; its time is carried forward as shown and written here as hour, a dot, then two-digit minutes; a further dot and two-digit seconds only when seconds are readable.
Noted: 12.57
